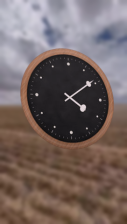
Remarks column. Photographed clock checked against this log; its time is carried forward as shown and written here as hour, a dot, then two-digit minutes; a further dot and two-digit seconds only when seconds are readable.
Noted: 4.09
